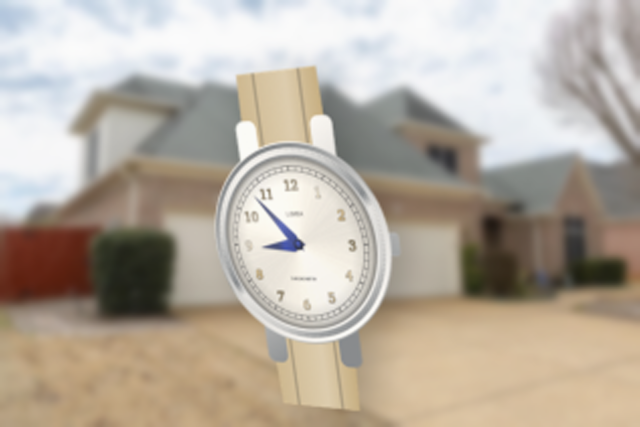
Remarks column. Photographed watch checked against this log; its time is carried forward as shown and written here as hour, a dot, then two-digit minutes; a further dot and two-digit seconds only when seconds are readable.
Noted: 8.53
